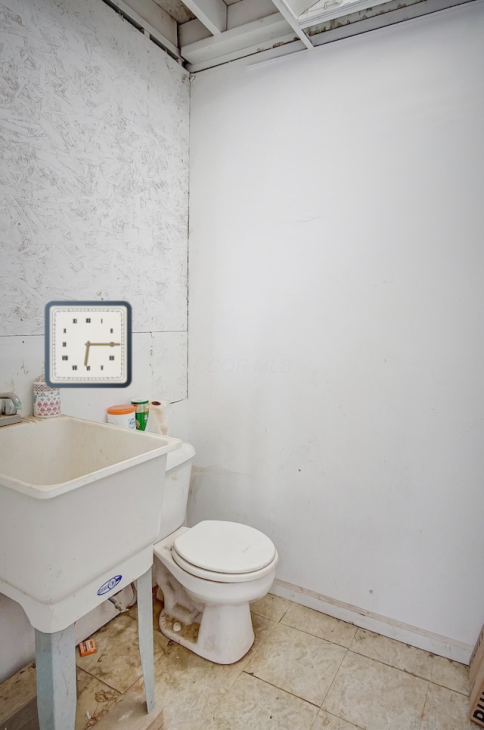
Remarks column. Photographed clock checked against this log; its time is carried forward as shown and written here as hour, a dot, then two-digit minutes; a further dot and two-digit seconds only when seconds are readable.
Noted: 6.15
